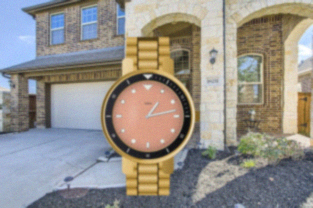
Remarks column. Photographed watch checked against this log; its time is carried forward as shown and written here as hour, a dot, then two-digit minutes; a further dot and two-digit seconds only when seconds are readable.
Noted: 1.13
